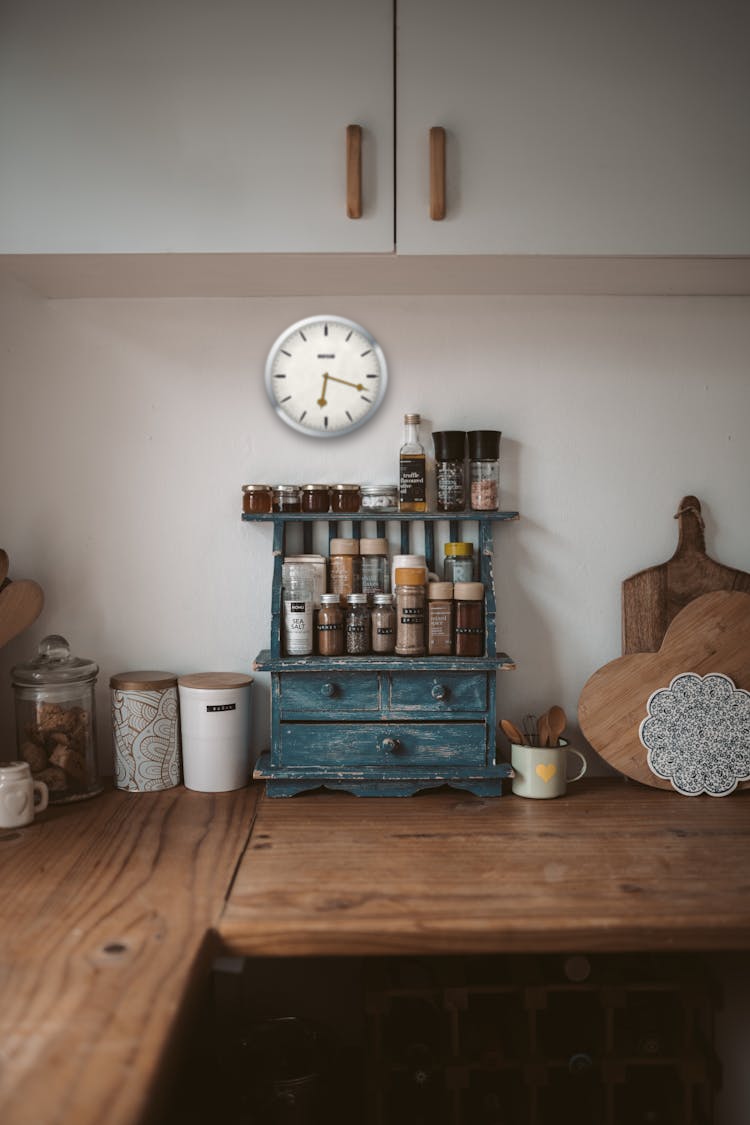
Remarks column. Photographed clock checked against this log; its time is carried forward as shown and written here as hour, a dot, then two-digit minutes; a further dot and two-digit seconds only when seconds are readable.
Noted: 6.18
